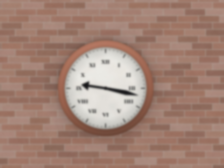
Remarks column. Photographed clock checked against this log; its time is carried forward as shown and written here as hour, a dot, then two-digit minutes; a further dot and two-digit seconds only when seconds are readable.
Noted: 9.17
